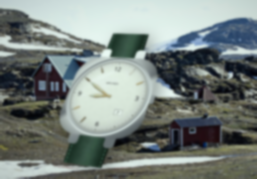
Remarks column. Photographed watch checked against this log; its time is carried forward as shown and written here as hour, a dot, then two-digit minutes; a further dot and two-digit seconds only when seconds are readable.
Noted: 8.50
